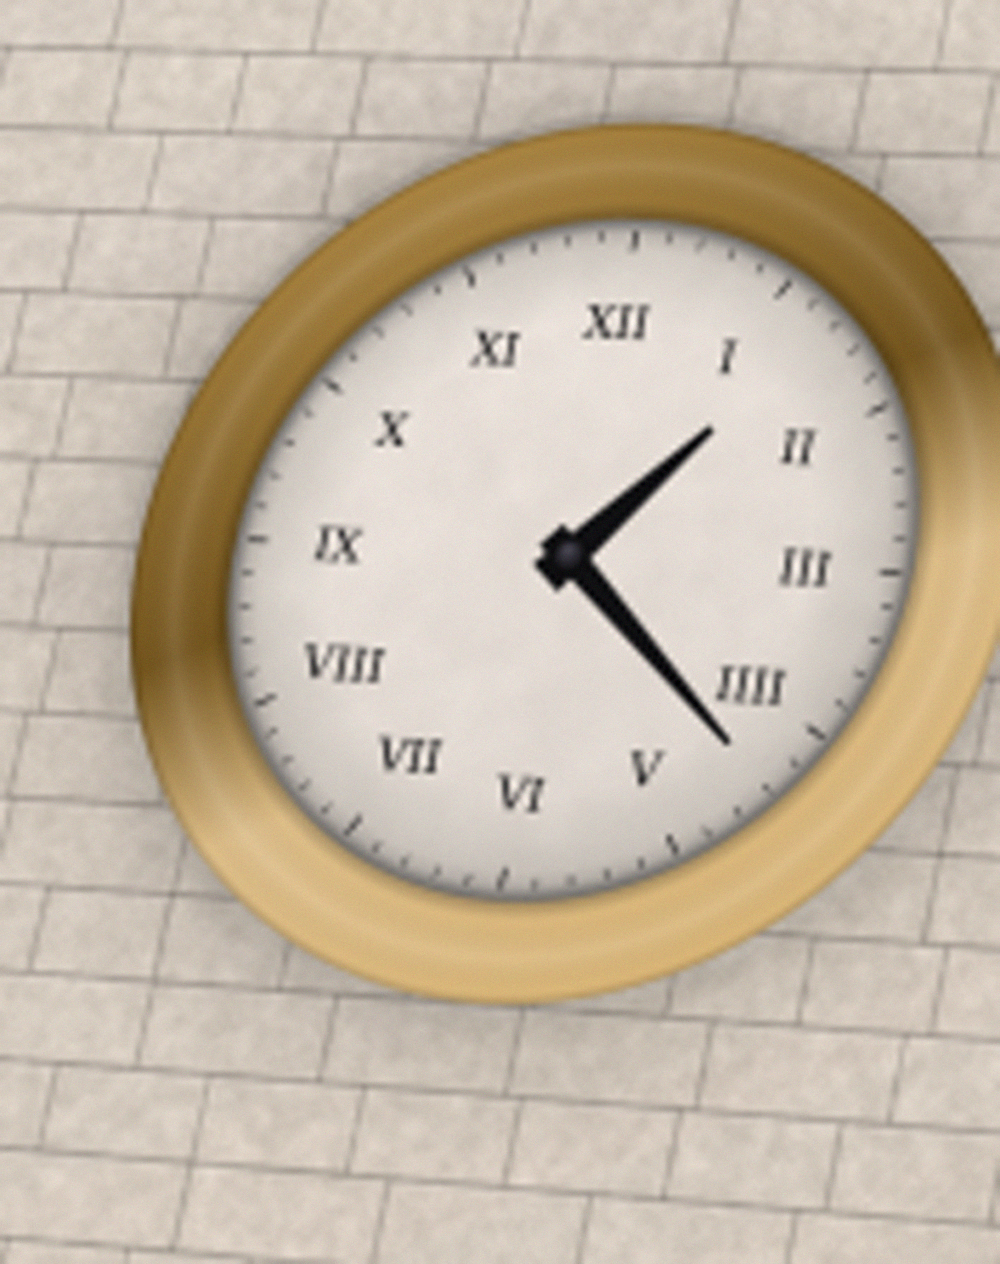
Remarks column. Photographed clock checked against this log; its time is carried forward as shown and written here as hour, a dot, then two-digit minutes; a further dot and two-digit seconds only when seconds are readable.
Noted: 1.22
